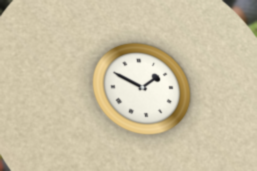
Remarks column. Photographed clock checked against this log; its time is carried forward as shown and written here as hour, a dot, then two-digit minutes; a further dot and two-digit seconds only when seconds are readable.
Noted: 1.50
